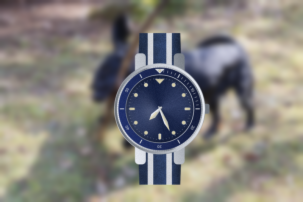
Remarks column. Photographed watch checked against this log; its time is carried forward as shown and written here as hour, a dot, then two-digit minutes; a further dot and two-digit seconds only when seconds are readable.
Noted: 7.26
